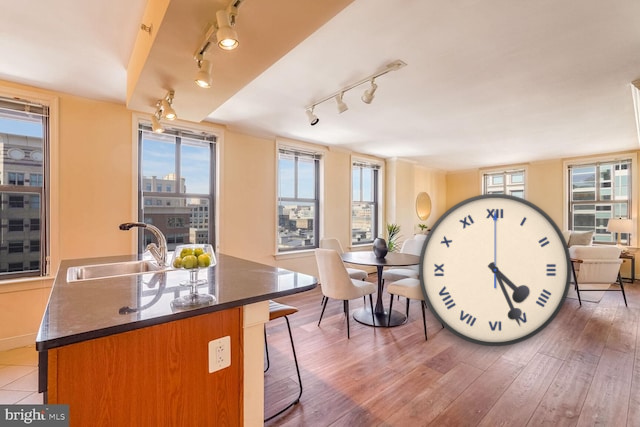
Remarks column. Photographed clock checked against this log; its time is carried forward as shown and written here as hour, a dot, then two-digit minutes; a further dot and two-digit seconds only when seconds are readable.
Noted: 4.26.00
